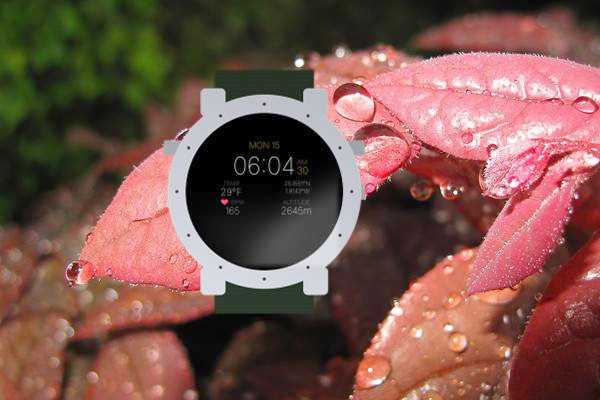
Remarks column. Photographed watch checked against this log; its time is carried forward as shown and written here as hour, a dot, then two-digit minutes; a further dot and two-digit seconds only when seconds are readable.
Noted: 6.04.30
